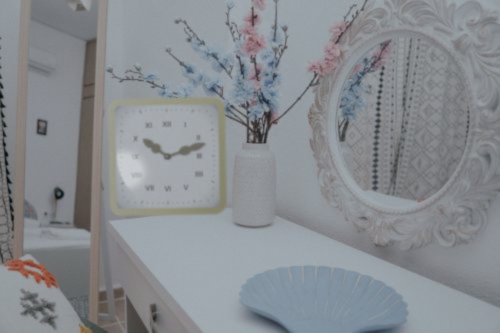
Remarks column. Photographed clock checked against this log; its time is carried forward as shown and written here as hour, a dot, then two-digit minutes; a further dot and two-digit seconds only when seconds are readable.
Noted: 10.12
